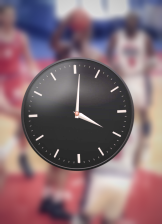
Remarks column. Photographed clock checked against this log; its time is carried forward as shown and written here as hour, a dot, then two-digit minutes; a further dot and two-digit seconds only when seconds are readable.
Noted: 4.01
